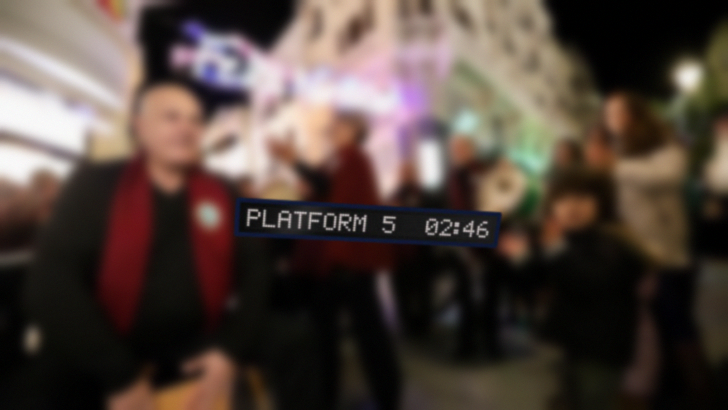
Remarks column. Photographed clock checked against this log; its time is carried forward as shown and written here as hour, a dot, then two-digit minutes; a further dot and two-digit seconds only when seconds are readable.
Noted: 2.46
